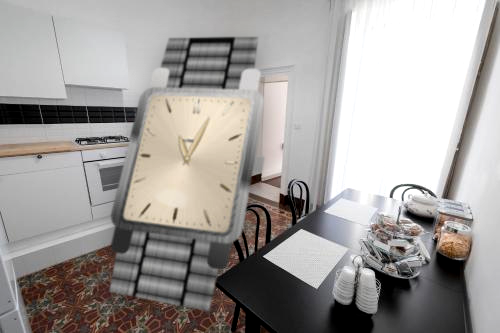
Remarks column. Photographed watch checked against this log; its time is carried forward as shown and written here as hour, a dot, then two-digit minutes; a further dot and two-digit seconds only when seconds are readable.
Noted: 11.03
